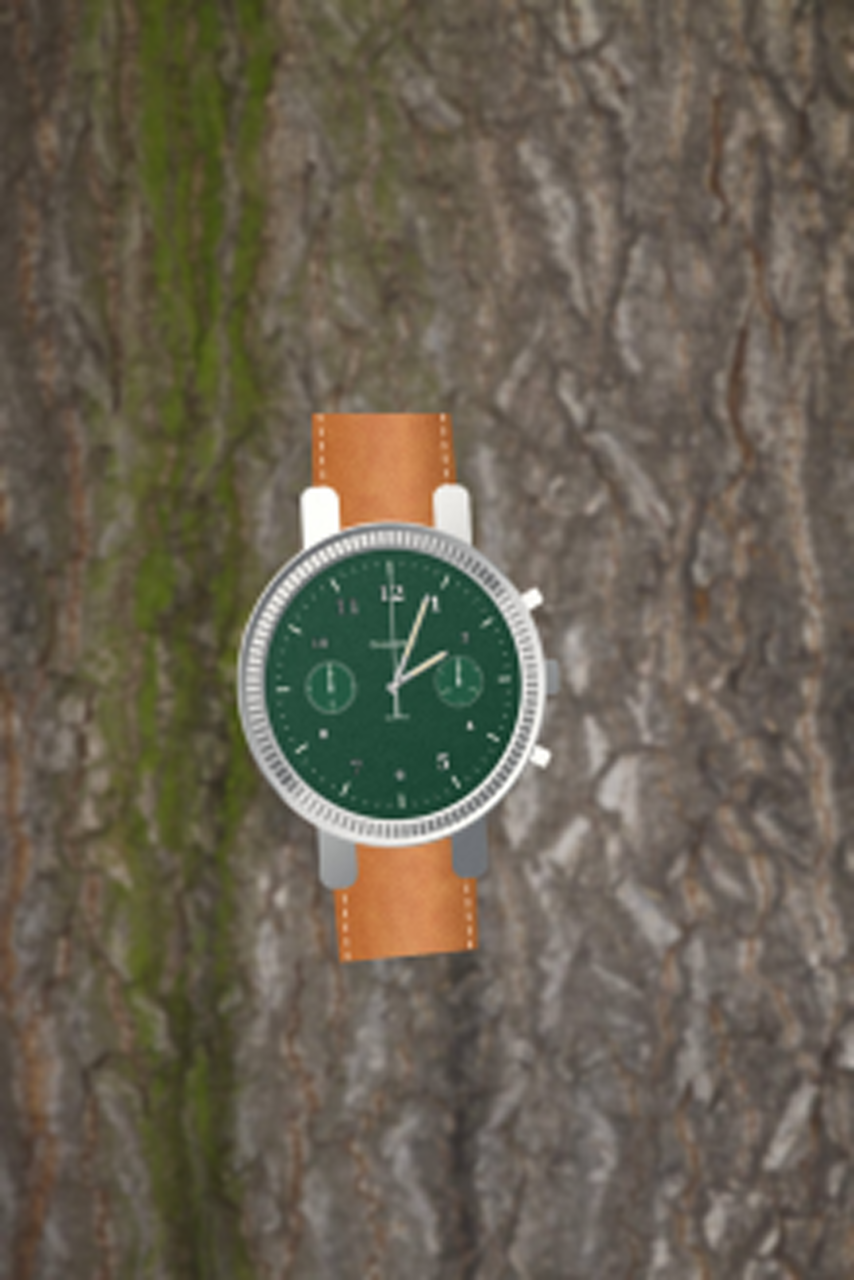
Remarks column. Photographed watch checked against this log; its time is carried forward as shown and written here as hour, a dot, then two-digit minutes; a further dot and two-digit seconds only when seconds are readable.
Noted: 2.04
